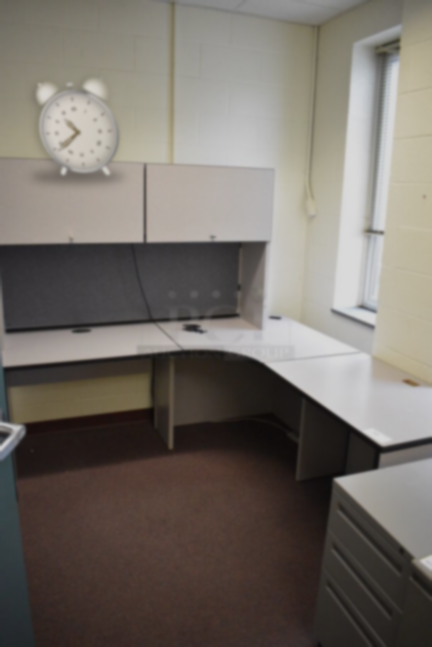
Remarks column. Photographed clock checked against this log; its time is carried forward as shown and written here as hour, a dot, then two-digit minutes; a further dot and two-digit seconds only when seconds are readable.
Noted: 10.39
